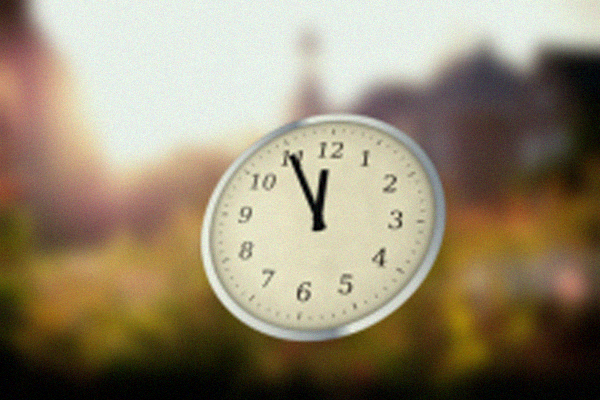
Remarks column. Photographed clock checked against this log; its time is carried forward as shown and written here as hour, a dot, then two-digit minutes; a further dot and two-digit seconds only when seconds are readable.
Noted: 11.55
